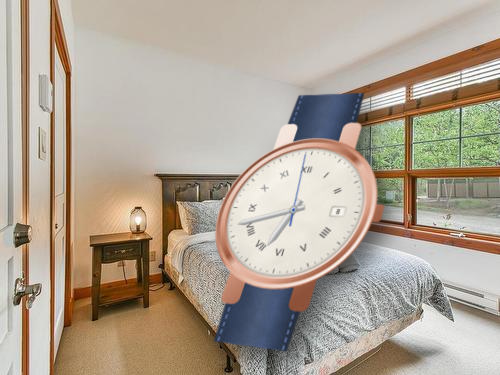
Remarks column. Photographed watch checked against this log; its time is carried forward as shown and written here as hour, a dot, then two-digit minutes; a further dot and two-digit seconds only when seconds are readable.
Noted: 6.41.59
